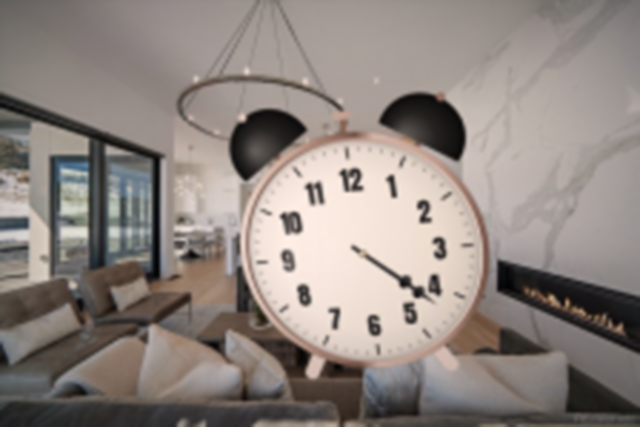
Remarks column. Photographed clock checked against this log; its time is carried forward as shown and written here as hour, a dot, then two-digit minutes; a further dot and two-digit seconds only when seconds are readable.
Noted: 4.22
